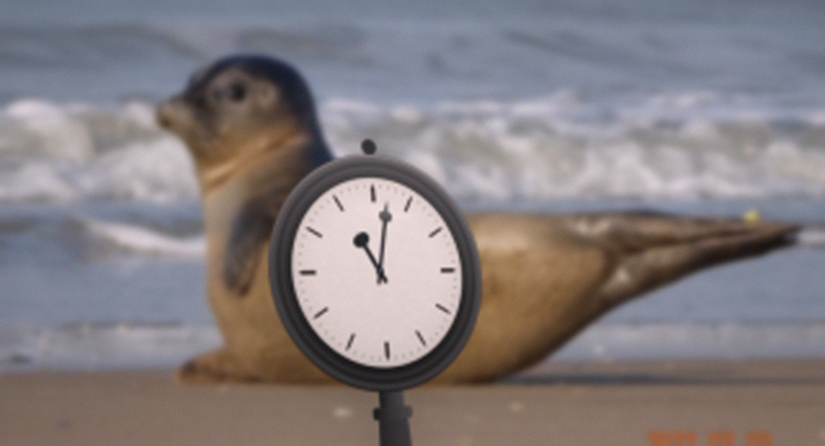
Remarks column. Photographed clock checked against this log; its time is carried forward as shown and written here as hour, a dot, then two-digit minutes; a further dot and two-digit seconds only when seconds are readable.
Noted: 11.02
